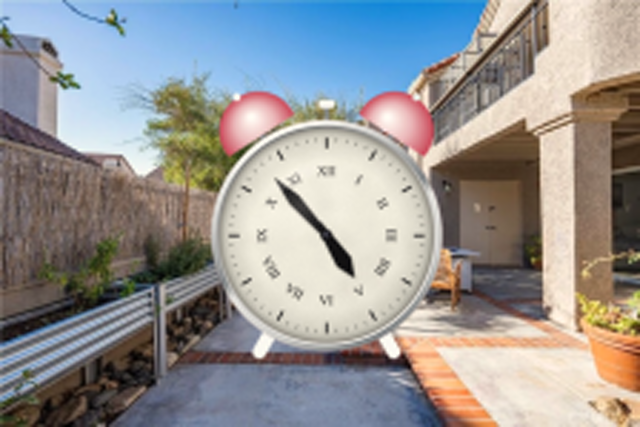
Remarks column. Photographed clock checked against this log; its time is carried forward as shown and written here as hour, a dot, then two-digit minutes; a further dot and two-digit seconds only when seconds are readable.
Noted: 4.53
